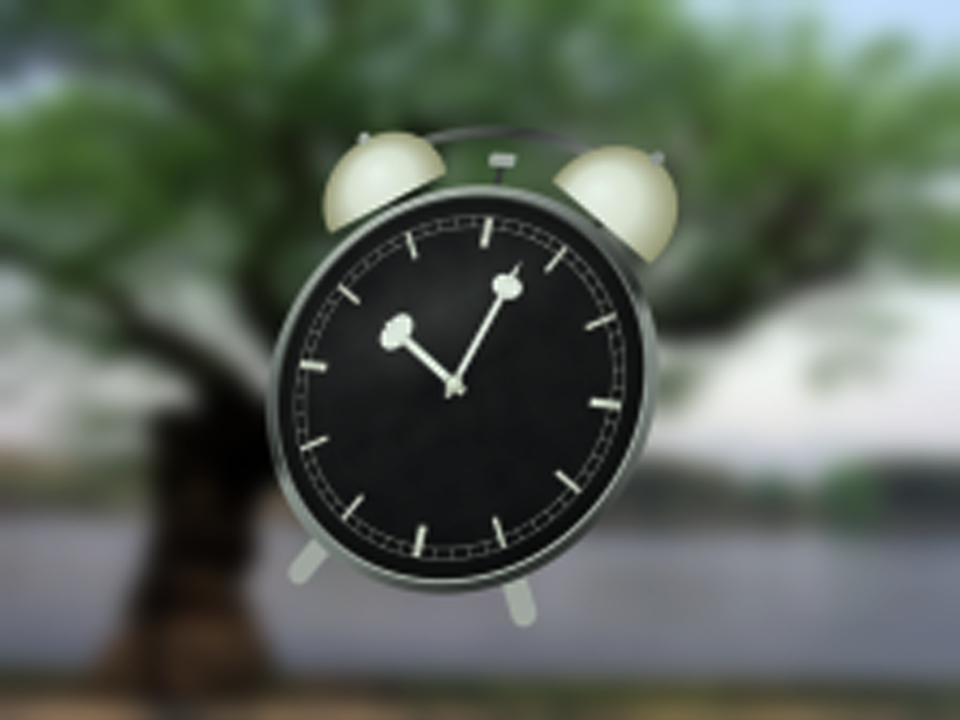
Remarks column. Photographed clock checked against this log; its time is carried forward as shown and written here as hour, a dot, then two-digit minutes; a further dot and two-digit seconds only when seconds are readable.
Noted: 10.03
